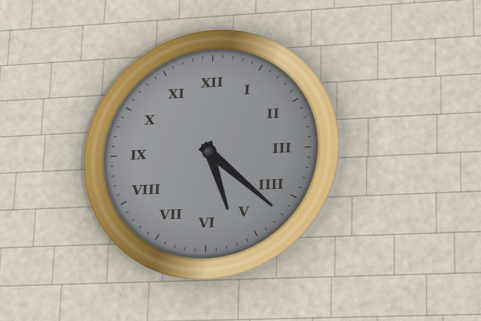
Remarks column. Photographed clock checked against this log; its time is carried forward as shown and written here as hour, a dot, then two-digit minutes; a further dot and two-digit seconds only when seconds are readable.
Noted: 5.22
